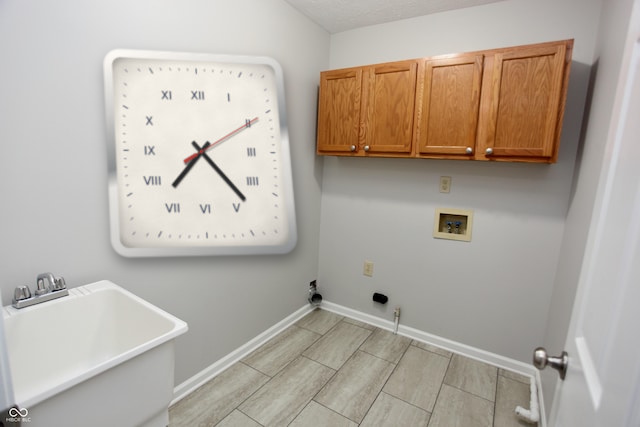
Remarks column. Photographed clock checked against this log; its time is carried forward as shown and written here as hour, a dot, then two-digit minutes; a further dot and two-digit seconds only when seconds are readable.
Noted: 7.23.10
